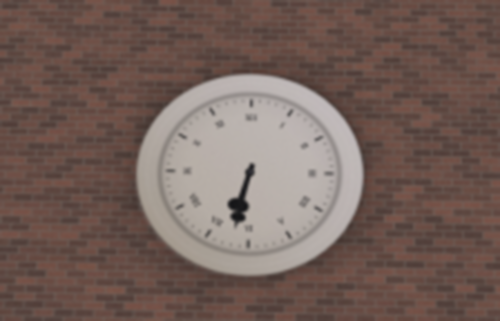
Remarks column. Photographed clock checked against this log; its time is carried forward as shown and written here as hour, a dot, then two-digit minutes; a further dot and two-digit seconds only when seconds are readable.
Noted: 6.32
